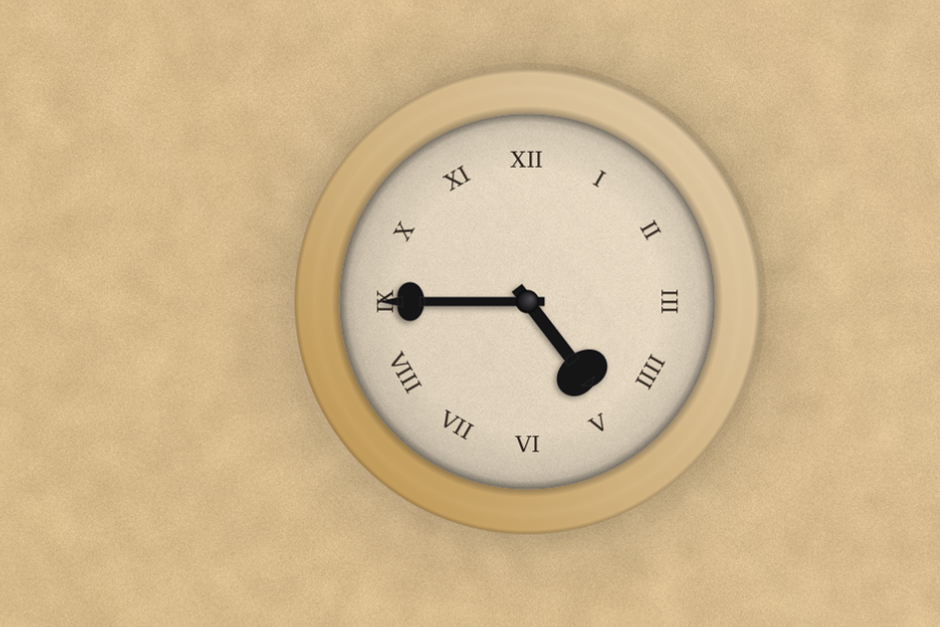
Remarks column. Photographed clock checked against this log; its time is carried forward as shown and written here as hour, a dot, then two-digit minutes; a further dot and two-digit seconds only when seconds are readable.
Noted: 4.45
